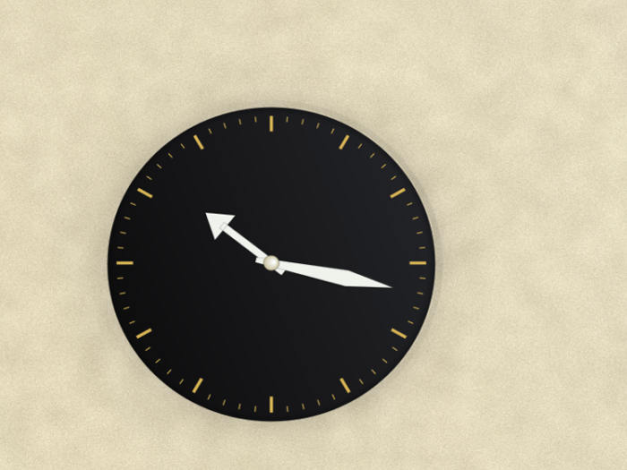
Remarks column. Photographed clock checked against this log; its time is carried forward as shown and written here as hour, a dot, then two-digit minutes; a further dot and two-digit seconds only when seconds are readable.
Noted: 10.17
